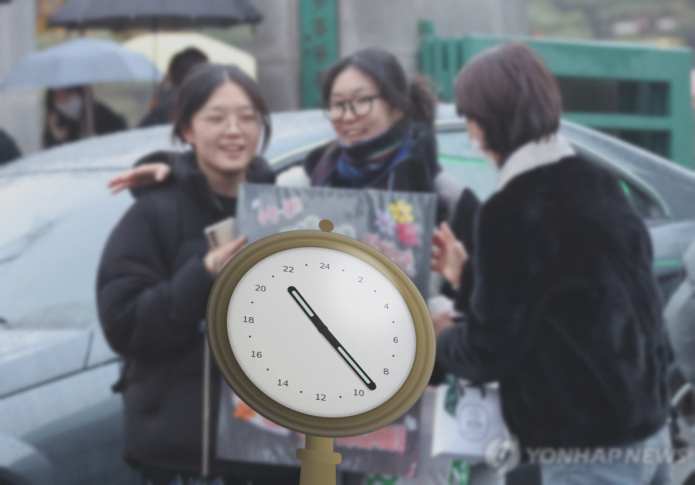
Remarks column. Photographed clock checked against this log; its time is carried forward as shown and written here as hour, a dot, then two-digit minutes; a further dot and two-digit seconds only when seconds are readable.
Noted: 21.23
